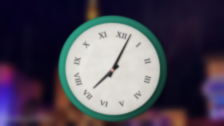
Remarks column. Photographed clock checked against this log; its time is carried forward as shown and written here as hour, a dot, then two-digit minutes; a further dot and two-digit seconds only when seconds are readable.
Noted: 7.02
